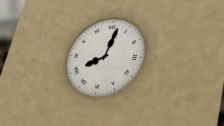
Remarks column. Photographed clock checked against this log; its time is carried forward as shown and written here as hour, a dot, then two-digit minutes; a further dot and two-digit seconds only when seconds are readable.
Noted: 8.02
